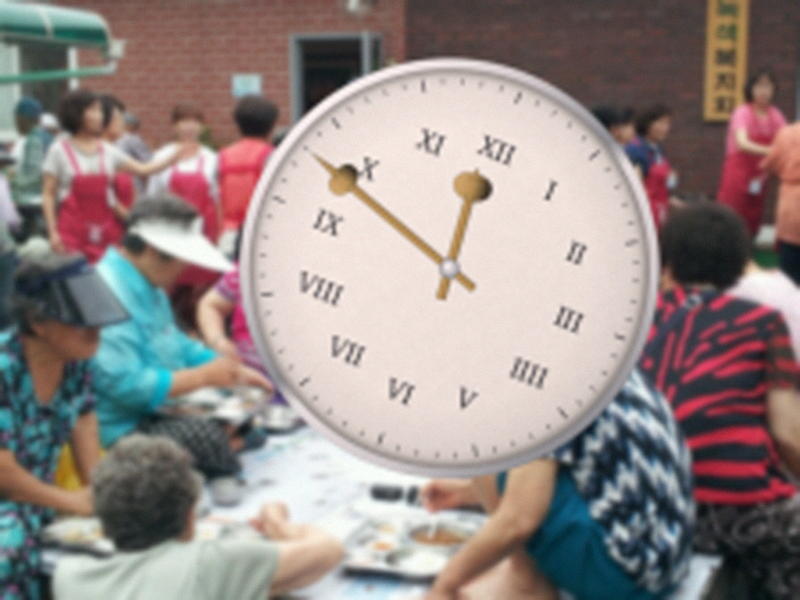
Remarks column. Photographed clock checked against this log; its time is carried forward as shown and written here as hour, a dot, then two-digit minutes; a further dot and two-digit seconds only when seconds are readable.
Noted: 11.48
